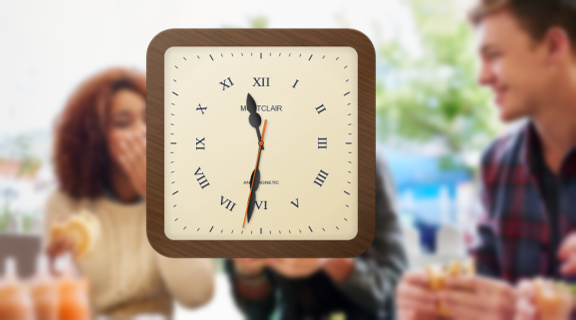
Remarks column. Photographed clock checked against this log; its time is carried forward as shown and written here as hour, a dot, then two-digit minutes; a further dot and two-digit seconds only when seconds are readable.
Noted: 11.31.32
